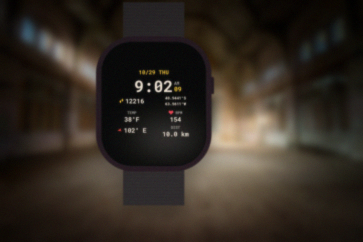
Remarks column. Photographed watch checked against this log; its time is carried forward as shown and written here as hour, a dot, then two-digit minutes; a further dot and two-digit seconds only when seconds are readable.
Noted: 9.02
